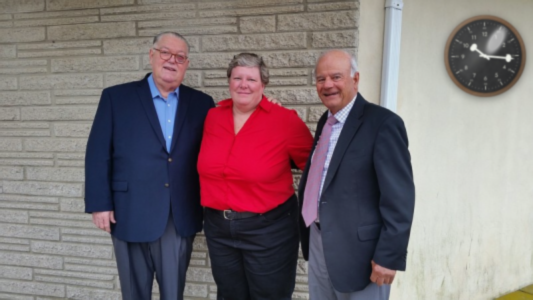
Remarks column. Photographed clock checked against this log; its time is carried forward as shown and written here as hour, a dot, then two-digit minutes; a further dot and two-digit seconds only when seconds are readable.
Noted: 10.16
